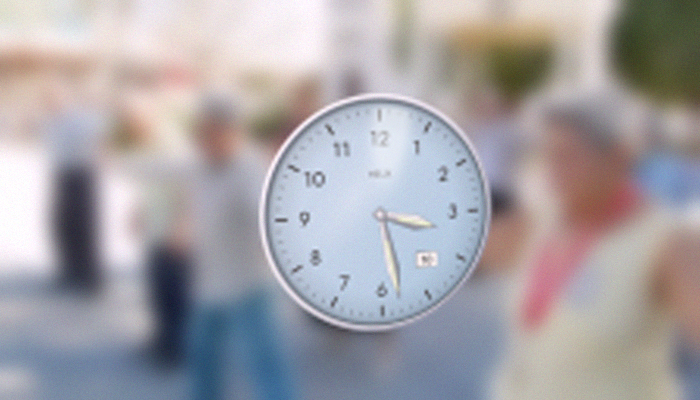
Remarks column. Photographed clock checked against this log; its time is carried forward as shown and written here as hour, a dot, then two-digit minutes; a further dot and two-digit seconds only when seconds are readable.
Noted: 3.28
